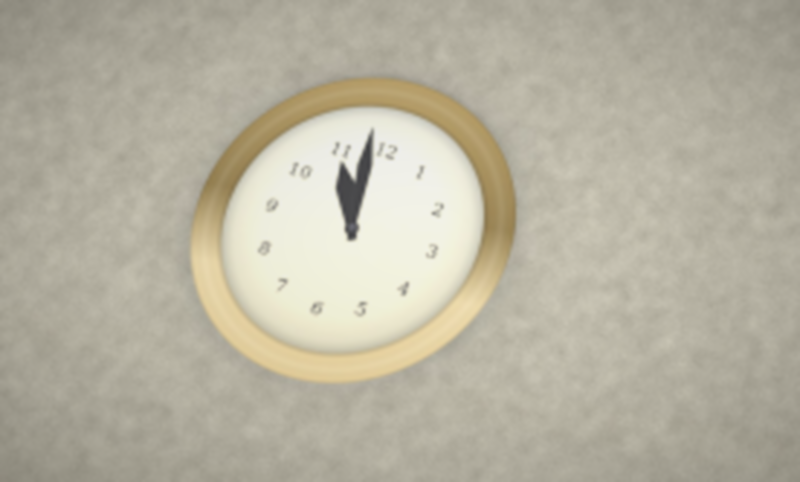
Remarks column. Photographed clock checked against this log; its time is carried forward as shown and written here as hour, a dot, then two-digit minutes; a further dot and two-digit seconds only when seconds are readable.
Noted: 10.58
